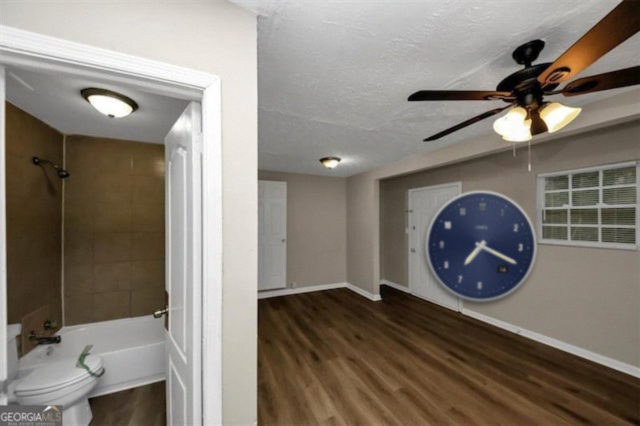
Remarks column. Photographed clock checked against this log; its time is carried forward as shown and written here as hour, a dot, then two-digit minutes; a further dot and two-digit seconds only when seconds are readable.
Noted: 7.19
